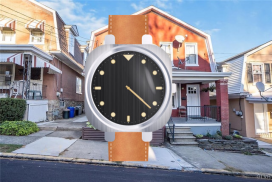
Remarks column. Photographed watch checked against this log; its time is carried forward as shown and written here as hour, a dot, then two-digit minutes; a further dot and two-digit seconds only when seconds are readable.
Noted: 4.22
